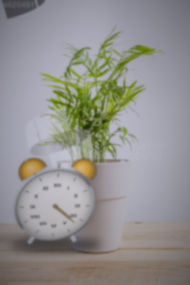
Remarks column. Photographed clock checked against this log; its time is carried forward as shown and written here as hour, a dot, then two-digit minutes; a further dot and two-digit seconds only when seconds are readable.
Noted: 4.22
